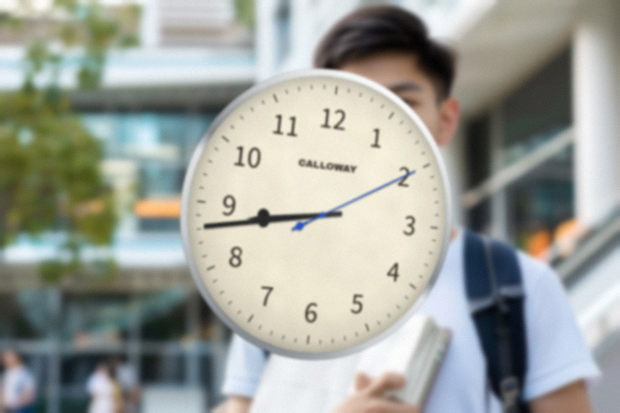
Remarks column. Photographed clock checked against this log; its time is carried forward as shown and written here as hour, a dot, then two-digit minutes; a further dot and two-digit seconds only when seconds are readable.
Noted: 8.43.10
